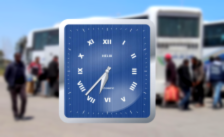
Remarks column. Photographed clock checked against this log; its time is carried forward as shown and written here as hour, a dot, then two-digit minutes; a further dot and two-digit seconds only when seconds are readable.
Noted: 6.37
